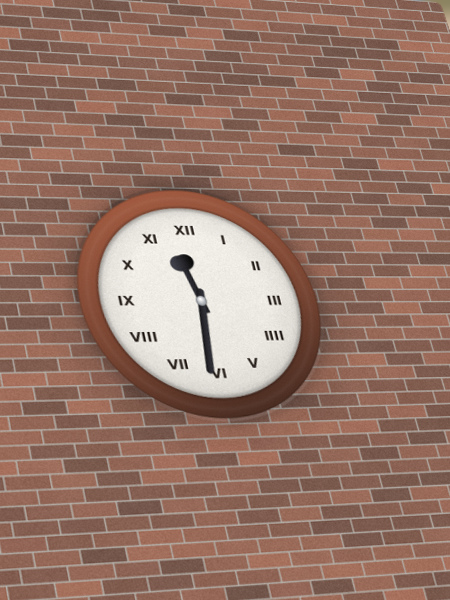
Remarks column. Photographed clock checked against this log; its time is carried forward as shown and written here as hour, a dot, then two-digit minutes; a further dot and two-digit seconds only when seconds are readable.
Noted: 11.31
